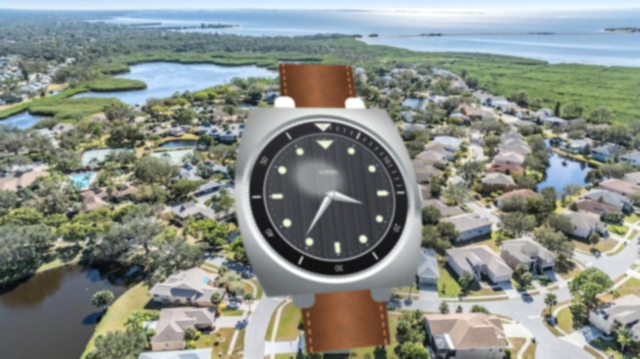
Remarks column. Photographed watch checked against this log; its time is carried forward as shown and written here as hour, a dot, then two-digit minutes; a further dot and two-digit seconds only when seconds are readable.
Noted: 3.36
